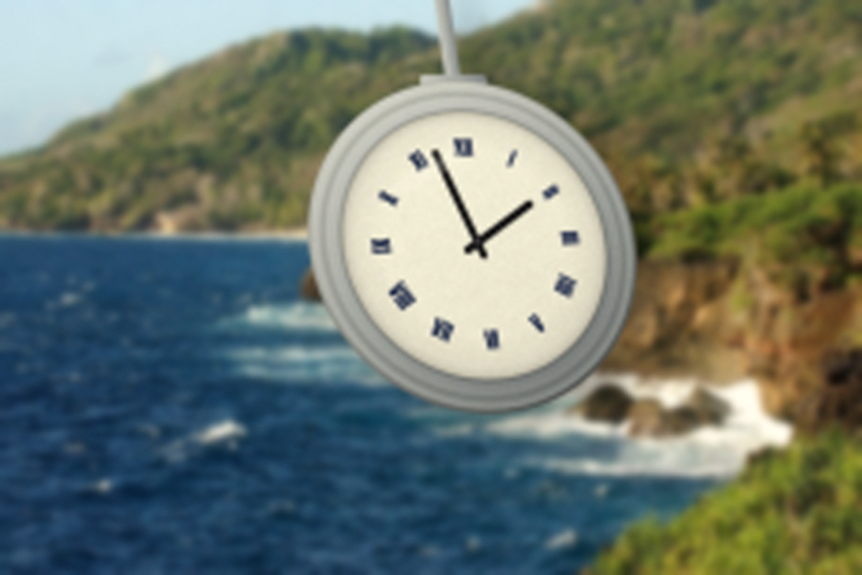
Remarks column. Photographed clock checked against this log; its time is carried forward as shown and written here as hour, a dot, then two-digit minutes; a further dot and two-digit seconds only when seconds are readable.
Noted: 1.57
